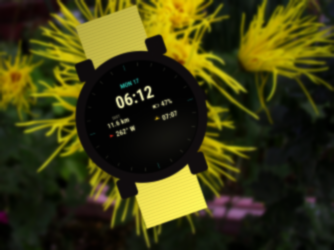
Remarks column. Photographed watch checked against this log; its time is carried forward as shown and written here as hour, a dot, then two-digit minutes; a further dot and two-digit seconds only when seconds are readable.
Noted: 6.12
